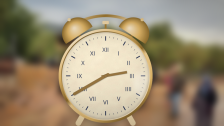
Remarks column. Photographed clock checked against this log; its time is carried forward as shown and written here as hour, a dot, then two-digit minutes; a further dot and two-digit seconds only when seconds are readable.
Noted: 2.40
